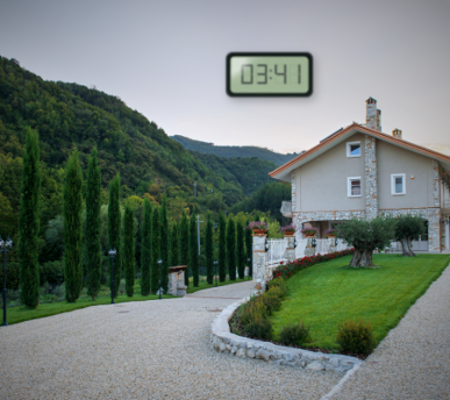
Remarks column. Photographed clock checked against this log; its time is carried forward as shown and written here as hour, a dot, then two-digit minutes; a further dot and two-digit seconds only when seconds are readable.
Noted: 3.41
